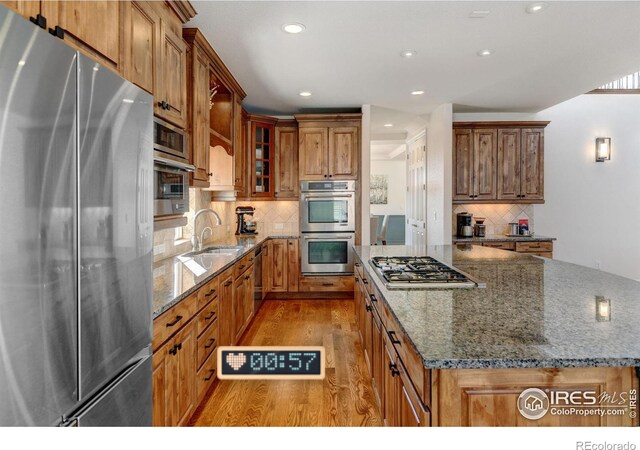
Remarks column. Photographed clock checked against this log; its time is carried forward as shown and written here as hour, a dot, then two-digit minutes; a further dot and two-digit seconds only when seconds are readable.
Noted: 0.57
